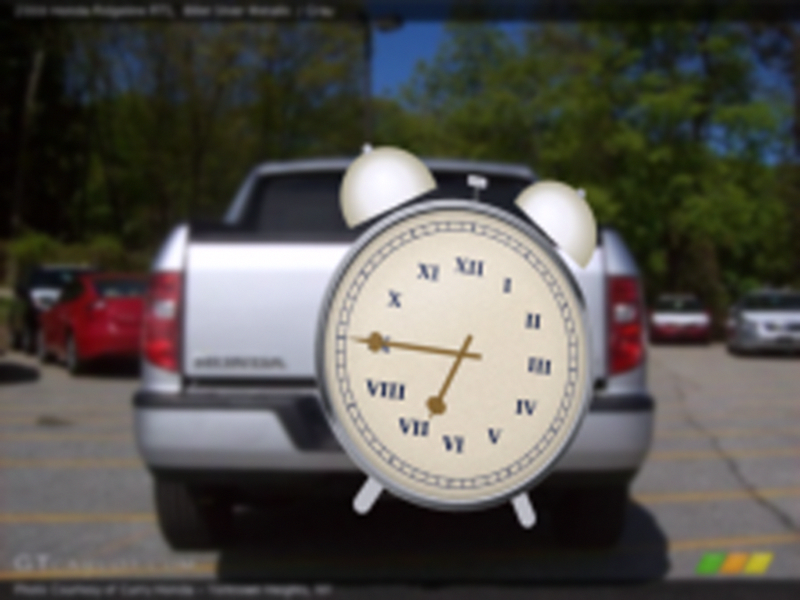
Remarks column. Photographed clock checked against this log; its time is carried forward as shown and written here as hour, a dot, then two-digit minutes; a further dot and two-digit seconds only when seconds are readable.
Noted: 6.45
